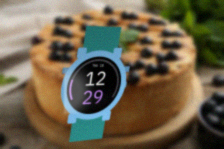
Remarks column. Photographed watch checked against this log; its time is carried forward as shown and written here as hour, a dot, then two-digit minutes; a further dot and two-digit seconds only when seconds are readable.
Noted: 12.29
